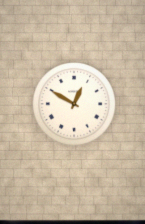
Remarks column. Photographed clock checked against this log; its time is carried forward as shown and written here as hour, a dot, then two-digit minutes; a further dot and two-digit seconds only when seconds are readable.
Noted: 12.50
